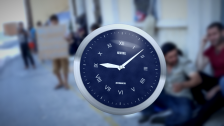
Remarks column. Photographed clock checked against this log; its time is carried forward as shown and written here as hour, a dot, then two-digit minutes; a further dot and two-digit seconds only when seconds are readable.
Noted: 9.08
